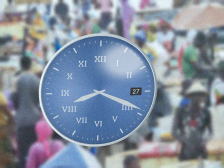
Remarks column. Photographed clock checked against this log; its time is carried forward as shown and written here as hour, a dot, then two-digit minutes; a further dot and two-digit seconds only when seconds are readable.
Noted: 8.19
